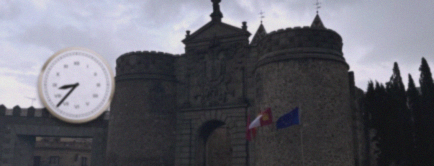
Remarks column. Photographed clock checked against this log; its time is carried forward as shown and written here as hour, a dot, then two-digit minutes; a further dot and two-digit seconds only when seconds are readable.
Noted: 8.37
